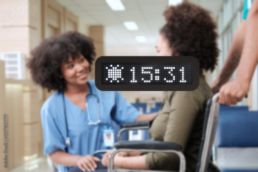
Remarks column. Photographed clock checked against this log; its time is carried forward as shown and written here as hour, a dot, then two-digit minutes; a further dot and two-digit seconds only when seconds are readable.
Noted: 15.31
